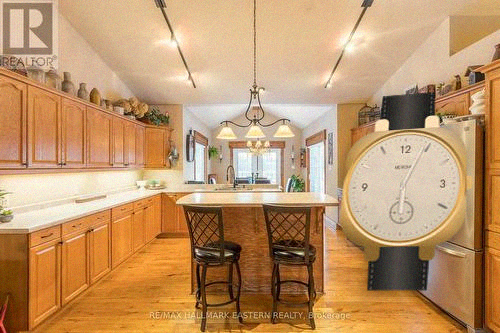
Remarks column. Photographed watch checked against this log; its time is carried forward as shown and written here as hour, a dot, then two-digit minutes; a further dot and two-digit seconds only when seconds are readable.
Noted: 6.04
